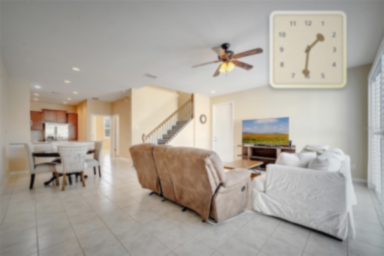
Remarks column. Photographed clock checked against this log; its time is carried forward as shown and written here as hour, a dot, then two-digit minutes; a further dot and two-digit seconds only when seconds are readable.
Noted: 1.31
